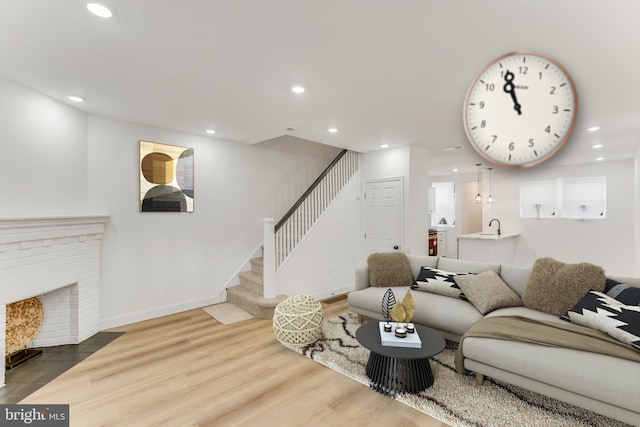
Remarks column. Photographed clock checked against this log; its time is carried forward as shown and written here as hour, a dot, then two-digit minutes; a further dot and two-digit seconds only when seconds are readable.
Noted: 10.56
